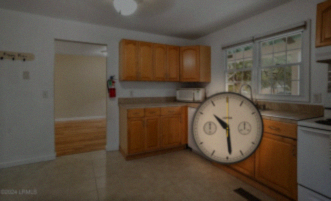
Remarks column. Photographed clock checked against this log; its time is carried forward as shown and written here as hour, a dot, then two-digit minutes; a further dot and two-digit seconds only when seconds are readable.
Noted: 10.29
